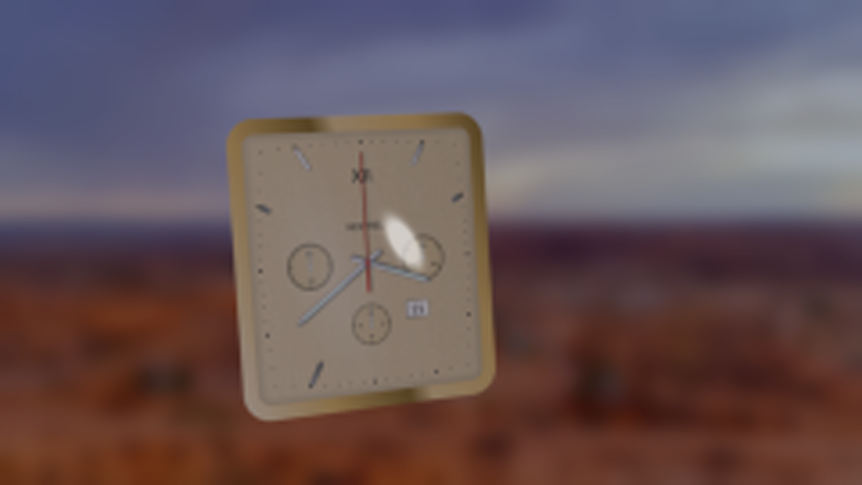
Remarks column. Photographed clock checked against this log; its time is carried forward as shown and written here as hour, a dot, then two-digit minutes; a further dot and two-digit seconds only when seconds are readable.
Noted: 3.39
